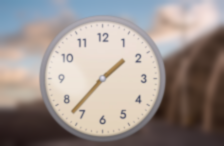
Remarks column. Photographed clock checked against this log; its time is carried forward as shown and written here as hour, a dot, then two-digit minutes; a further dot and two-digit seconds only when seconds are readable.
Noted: 1.37
